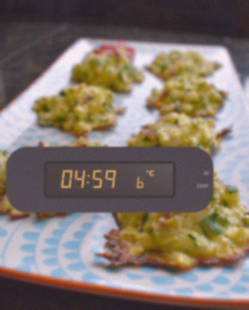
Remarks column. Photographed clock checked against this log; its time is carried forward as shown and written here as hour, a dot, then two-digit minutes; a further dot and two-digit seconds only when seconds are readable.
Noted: 4.59
